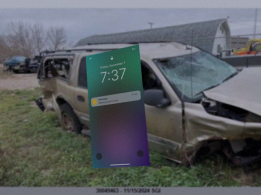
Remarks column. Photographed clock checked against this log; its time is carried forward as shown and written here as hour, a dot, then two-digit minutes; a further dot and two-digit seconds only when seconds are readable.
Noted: 7.37
